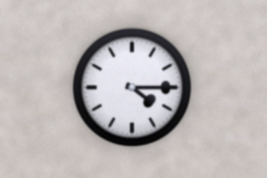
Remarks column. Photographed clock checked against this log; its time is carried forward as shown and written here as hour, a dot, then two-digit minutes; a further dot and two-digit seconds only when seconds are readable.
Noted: 4.15
